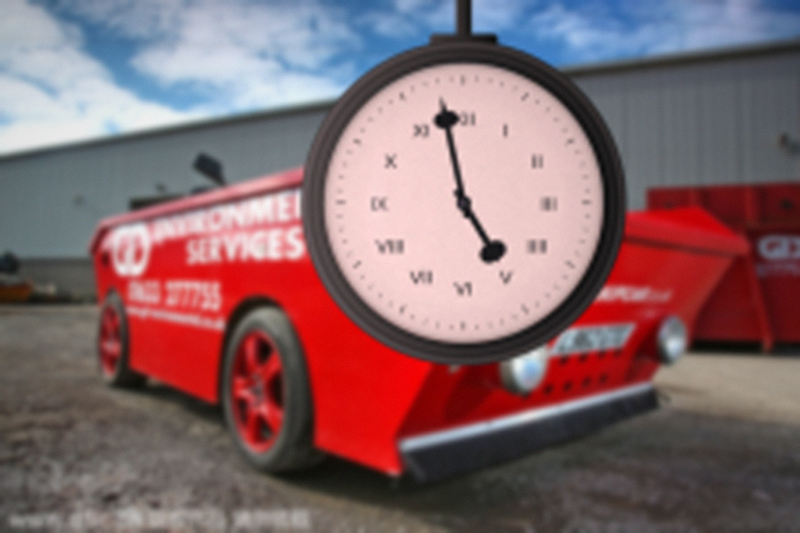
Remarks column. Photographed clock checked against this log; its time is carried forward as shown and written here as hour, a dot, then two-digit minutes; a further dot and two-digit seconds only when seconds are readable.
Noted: 4.58
